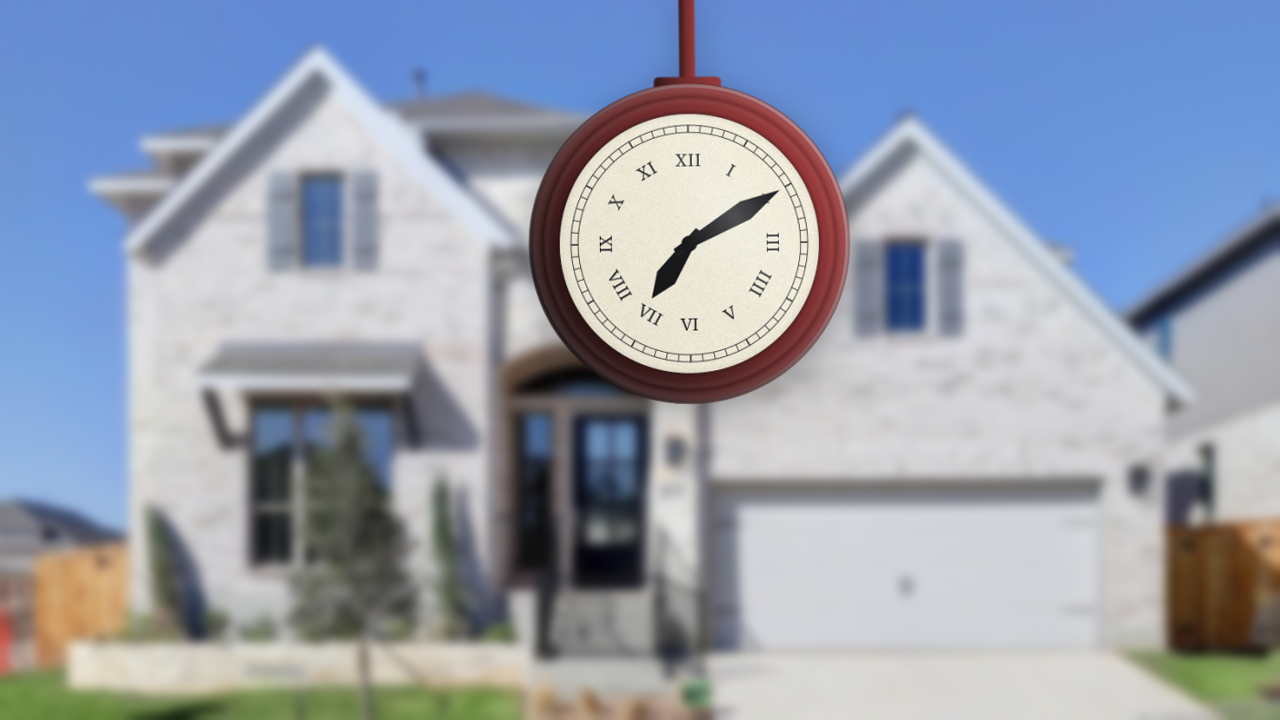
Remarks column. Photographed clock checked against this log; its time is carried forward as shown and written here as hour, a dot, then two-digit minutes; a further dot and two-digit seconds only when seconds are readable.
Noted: 7.10
